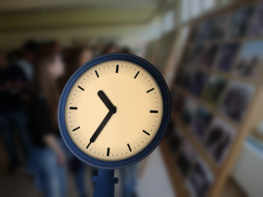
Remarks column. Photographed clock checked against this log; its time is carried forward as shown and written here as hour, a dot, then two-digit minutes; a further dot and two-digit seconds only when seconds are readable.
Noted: 10.35
